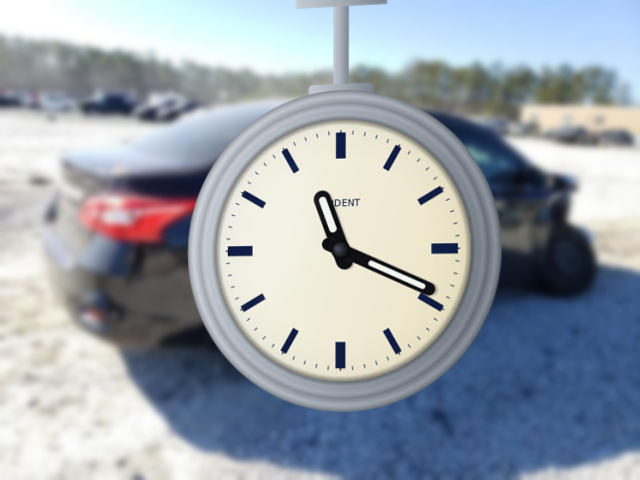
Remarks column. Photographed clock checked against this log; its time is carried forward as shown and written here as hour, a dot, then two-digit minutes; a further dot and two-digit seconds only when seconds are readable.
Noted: 11.19
